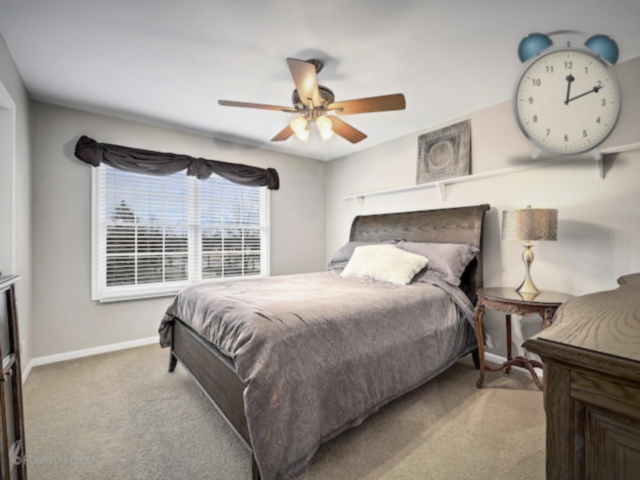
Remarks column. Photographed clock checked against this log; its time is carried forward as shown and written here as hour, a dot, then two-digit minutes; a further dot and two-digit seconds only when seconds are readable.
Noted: 12.11
